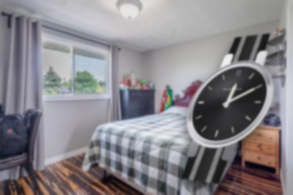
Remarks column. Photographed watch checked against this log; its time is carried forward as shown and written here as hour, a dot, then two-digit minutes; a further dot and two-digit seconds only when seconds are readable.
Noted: 12.10
